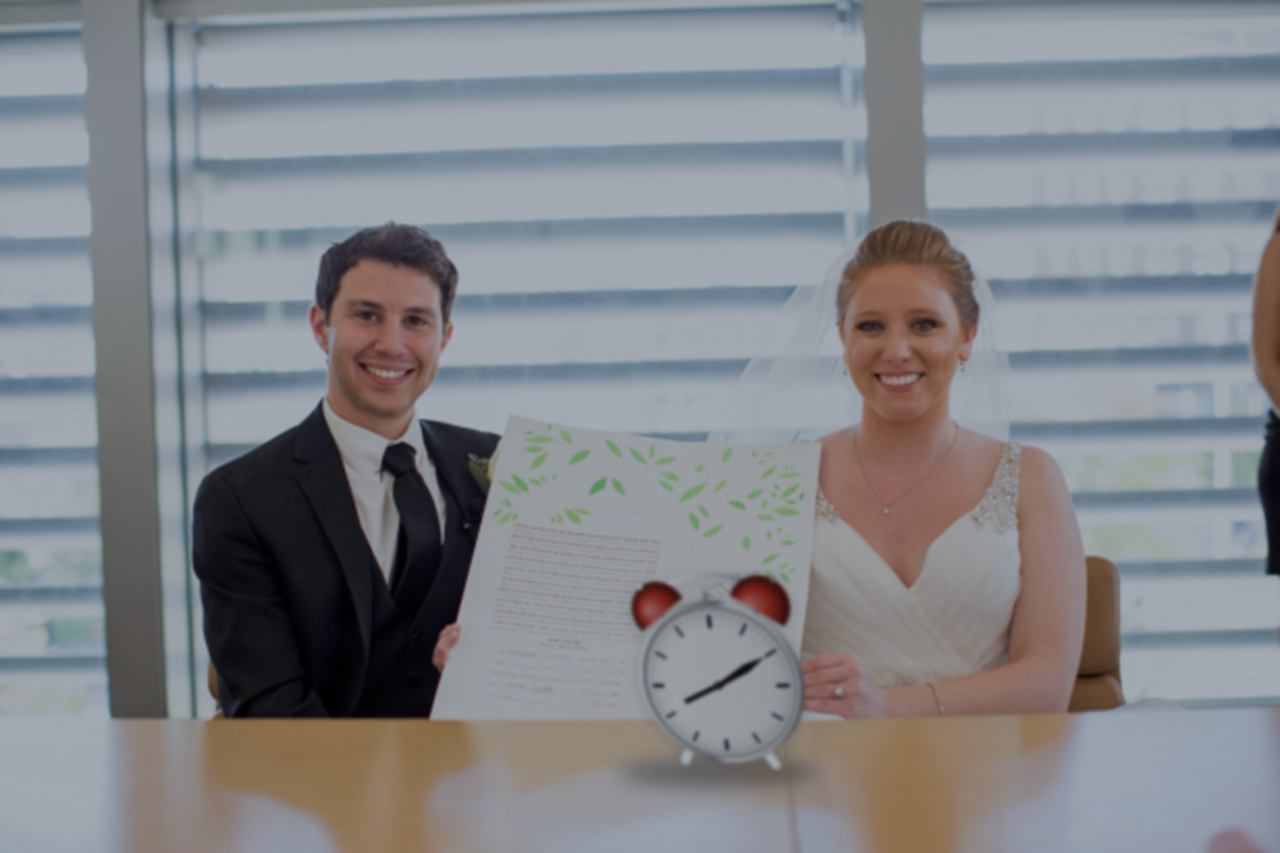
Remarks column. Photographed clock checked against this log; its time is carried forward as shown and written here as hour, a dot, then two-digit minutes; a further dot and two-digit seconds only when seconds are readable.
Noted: 8.10
